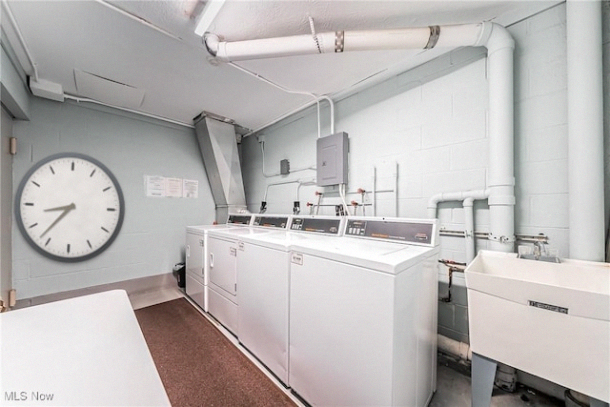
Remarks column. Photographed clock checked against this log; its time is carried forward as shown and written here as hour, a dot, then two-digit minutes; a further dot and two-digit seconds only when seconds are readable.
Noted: 8.37
